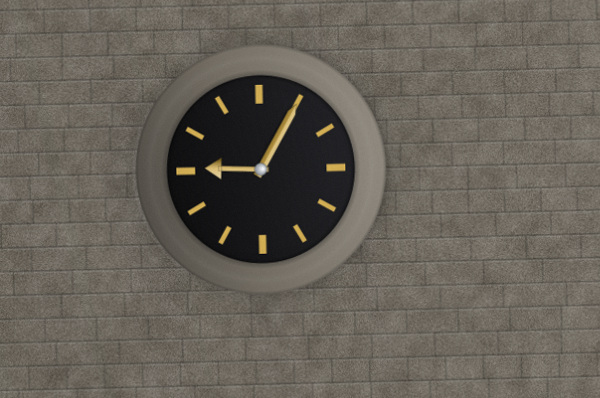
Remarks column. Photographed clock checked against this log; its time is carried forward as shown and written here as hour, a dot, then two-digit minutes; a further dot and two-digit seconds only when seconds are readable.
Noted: 9.05
